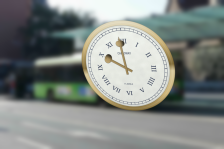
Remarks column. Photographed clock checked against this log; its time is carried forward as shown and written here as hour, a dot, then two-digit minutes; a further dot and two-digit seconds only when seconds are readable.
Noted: 9.59
